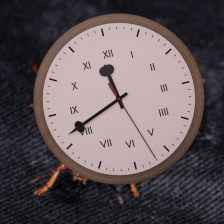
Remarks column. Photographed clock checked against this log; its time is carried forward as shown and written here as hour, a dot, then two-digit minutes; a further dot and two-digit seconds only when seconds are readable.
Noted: 11.41.27
